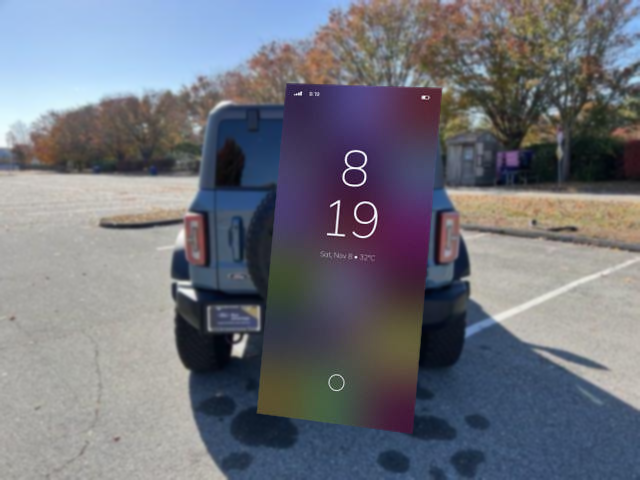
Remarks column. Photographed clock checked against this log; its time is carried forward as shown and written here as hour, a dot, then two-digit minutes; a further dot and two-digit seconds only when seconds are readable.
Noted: 8.19
